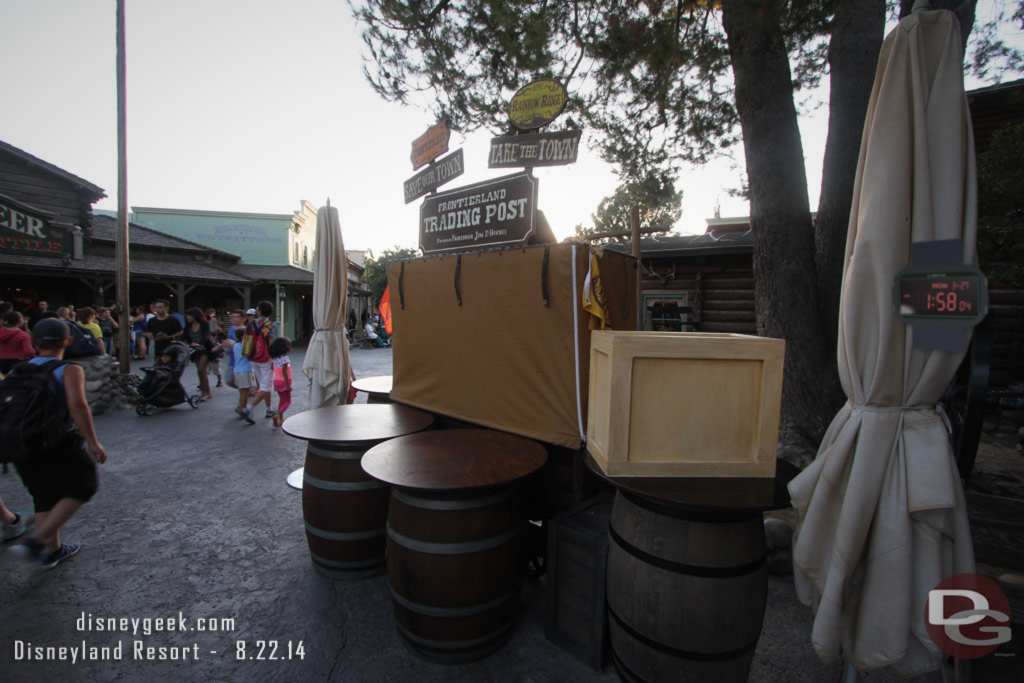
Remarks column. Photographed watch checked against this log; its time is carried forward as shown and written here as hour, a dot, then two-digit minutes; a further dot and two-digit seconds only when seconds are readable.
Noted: 1.58
